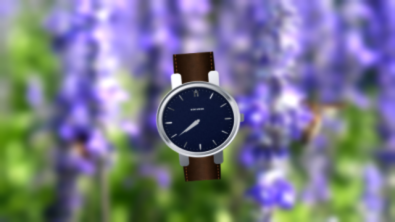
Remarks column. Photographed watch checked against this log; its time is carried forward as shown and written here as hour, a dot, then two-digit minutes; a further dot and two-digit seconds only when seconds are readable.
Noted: 7.39
